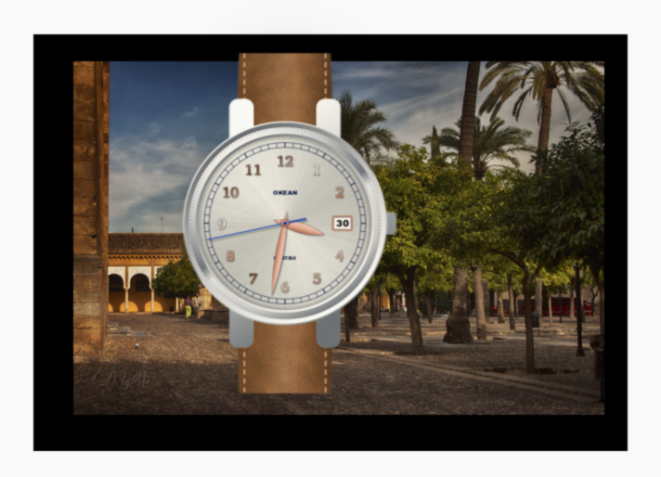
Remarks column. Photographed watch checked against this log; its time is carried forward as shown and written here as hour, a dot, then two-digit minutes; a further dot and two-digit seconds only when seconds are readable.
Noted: 3.31.43
